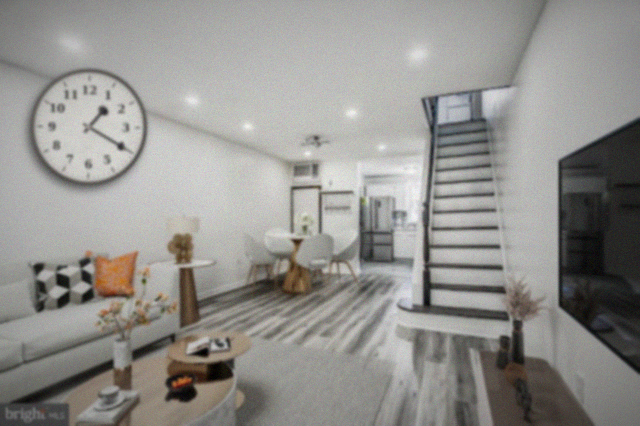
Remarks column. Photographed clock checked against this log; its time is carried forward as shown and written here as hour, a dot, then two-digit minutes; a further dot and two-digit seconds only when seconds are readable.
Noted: 1.20
